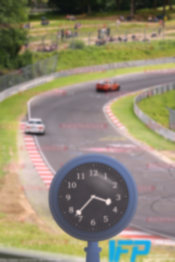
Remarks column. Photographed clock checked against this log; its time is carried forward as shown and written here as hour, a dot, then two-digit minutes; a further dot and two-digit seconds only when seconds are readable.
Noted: 3.37
